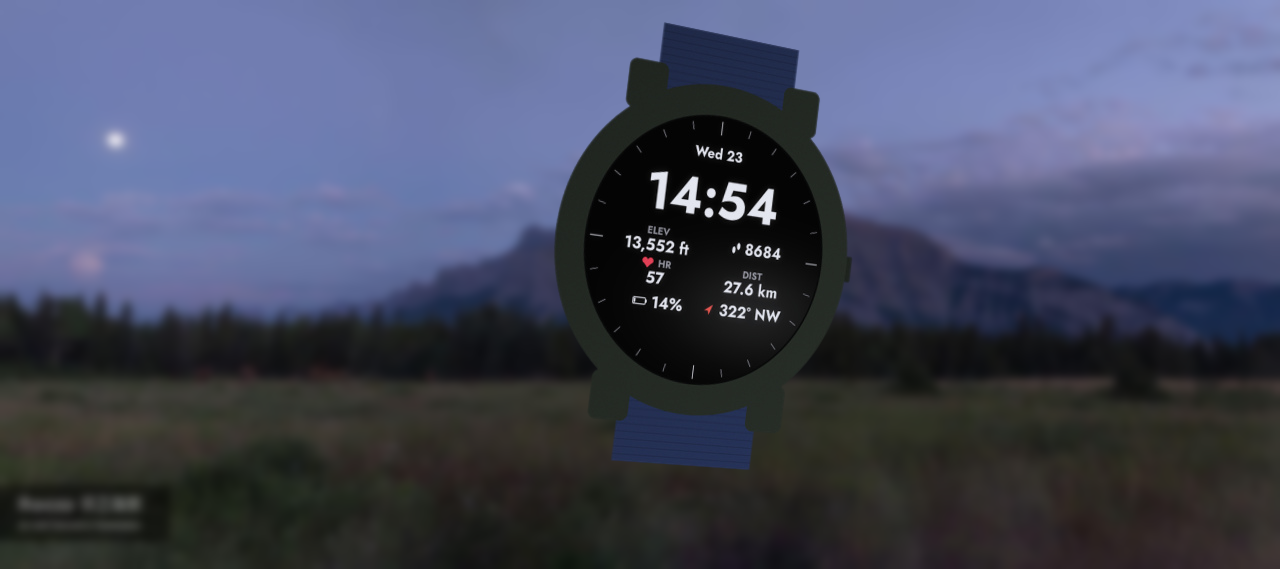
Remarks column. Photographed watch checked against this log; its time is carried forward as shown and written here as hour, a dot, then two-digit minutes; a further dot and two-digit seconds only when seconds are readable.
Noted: 14.54
